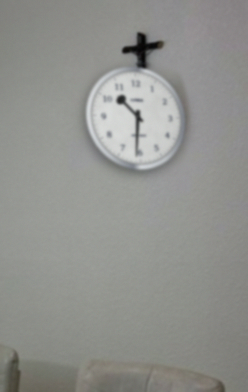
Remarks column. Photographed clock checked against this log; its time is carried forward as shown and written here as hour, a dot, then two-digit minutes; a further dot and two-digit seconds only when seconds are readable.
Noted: 10.31
